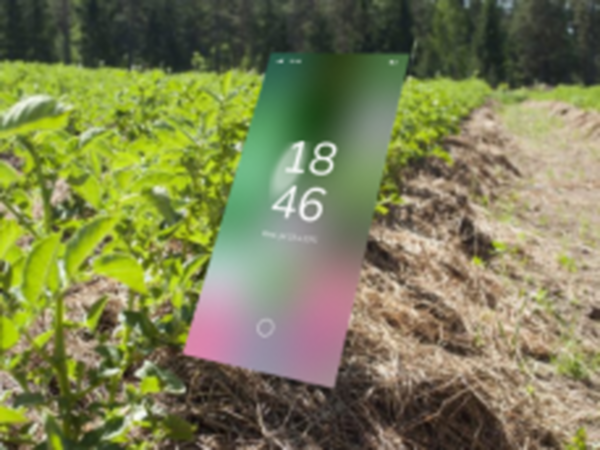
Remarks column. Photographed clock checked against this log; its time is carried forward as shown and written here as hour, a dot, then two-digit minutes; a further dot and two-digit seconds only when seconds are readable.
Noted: 18.46
